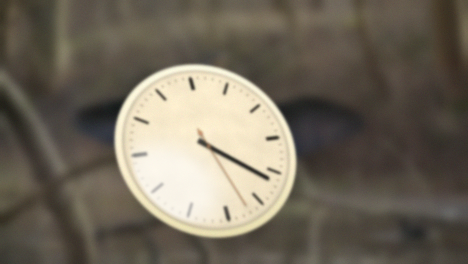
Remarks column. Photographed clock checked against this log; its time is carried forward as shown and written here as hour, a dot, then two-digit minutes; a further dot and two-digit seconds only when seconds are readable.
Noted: 4.21.27
